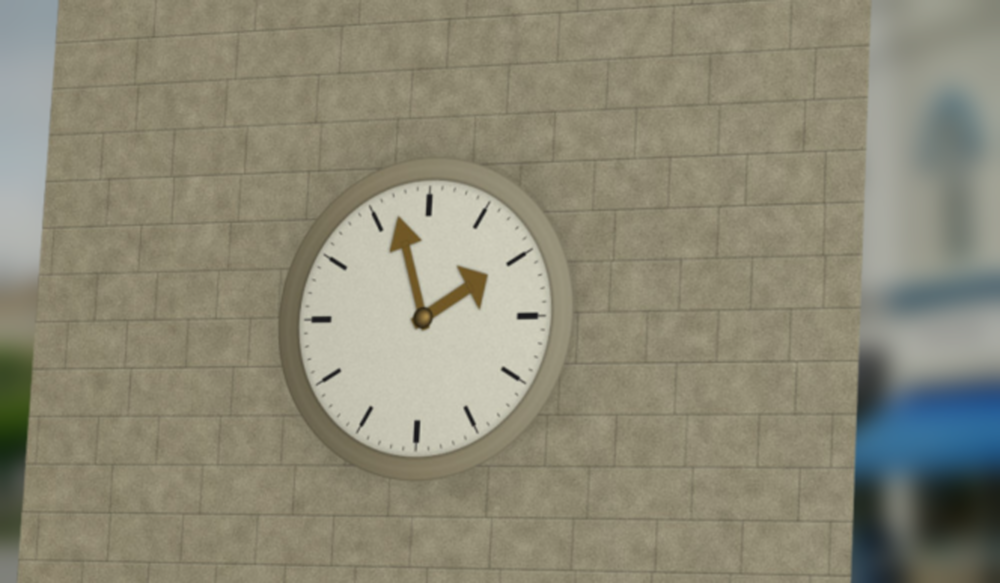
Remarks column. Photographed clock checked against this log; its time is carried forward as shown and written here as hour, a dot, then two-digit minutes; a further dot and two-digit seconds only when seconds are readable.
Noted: 1.57
